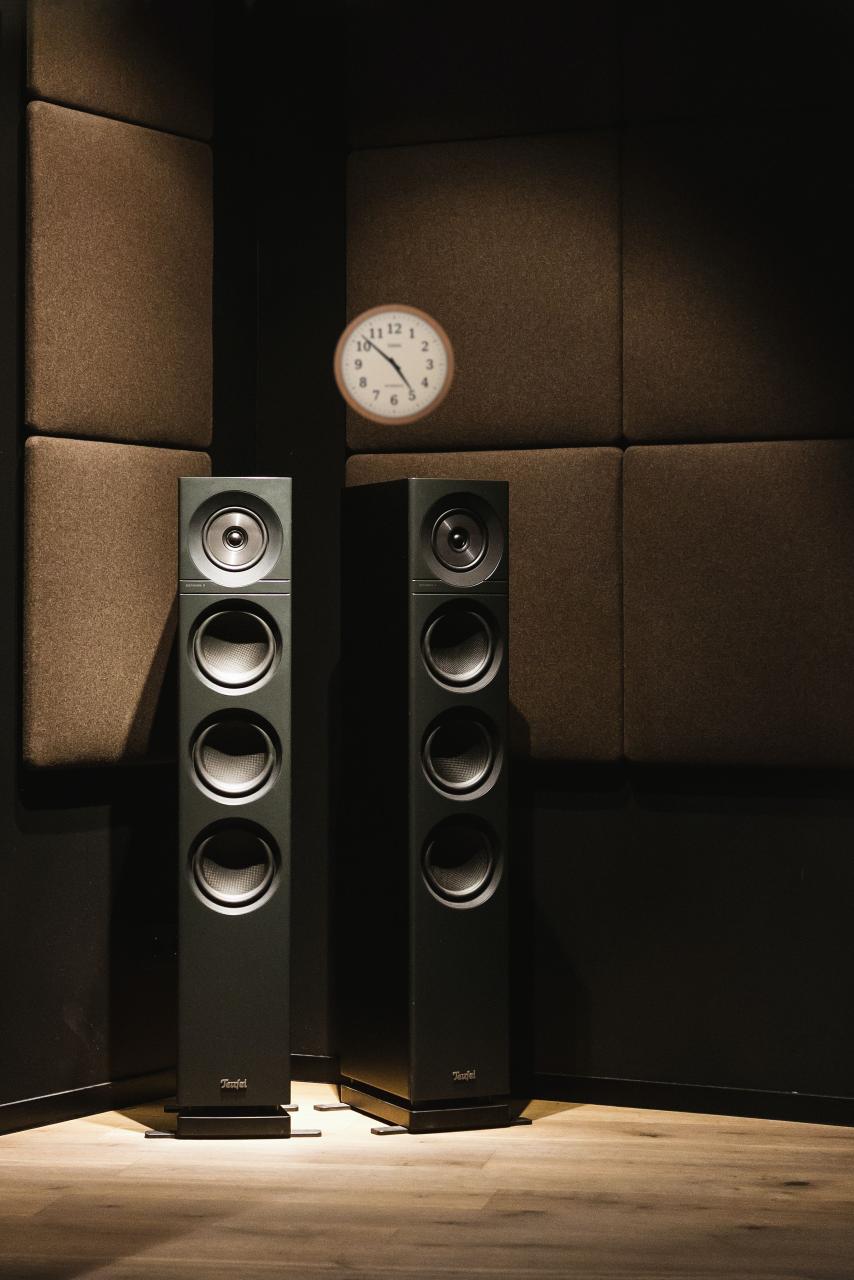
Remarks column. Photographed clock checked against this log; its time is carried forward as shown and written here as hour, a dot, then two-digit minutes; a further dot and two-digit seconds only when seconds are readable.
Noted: 4.52
